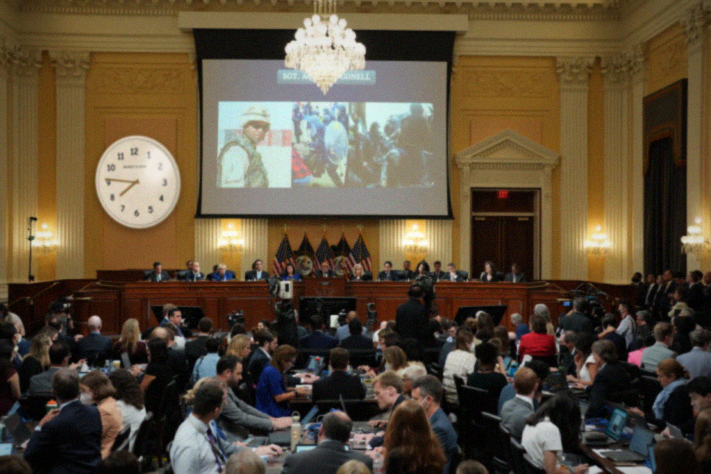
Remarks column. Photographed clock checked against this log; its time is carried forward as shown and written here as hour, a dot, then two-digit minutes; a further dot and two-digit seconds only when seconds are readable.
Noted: 7.46
